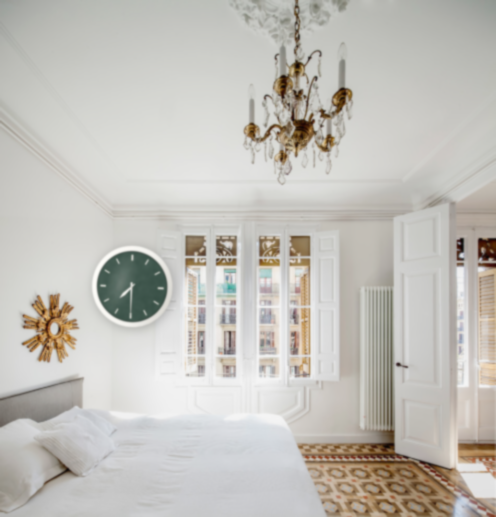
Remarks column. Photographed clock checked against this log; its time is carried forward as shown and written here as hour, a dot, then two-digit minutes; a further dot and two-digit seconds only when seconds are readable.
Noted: 7.30
